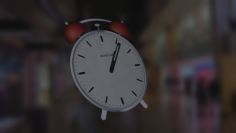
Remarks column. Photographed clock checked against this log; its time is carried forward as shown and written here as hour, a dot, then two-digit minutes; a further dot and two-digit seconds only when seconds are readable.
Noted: 1.06
